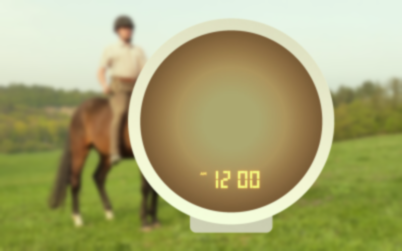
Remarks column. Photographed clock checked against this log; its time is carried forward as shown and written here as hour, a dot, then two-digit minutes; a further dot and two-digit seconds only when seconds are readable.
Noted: 12.00
